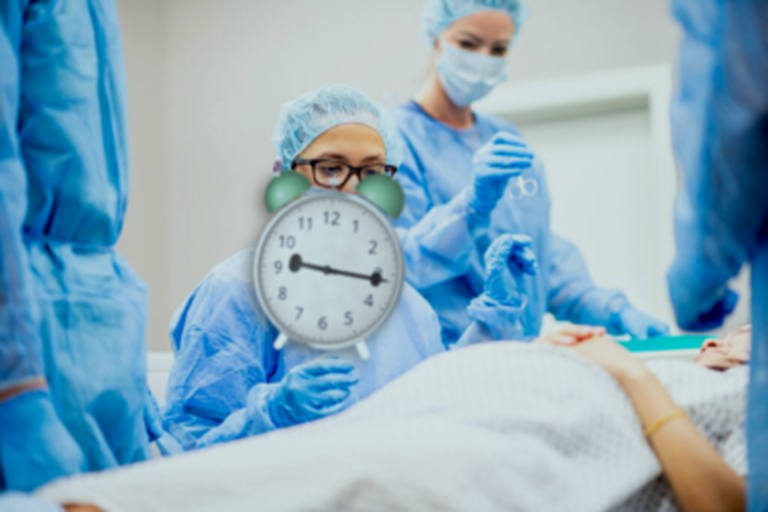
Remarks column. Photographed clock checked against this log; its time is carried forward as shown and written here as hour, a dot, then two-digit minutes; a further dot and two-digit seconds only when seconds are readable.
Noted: 9.16
